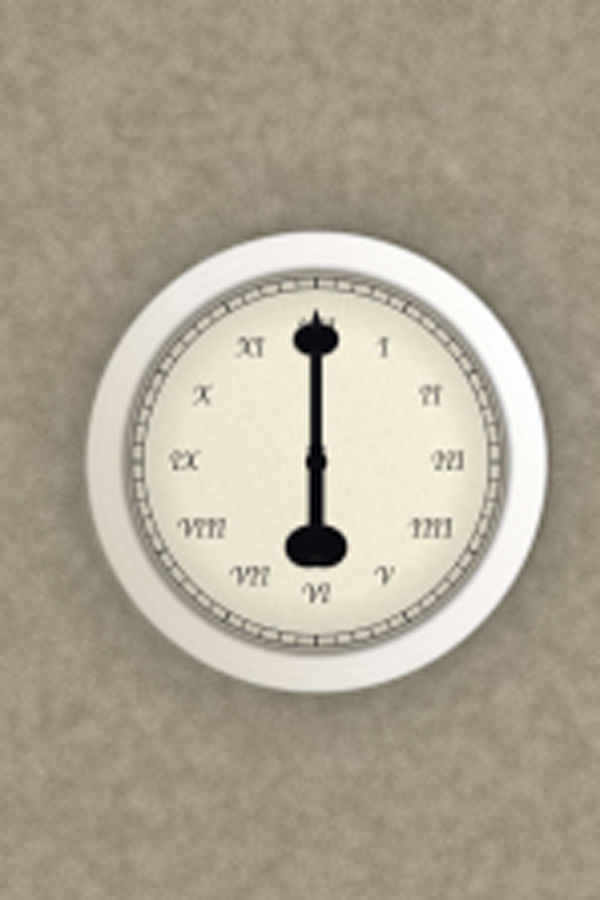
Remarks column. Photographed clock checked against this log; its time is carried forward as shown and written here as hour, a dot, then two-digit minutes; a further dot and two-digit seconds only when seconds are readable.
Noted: 6.00
